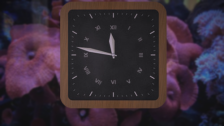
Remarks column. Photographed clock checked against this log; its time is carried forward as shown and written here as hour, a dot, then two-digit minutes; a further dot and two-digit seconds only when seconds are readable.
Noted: 11.47
